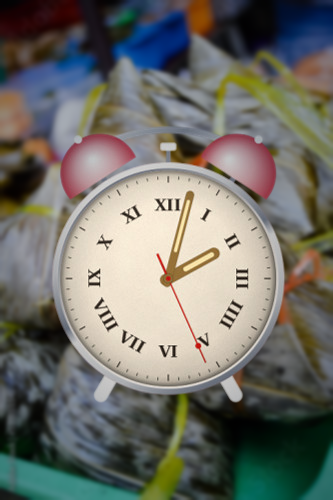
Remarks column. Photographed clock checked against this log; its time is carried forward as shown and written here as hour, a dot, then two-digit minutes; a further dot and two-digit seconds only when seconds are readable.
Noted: 2.02.26
